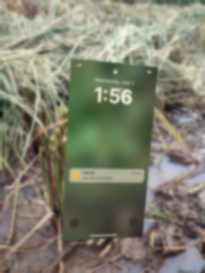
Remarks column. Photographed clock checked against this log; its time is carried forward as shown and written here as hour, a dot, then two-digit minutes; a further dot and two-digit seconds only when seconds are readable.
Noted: 1.56
